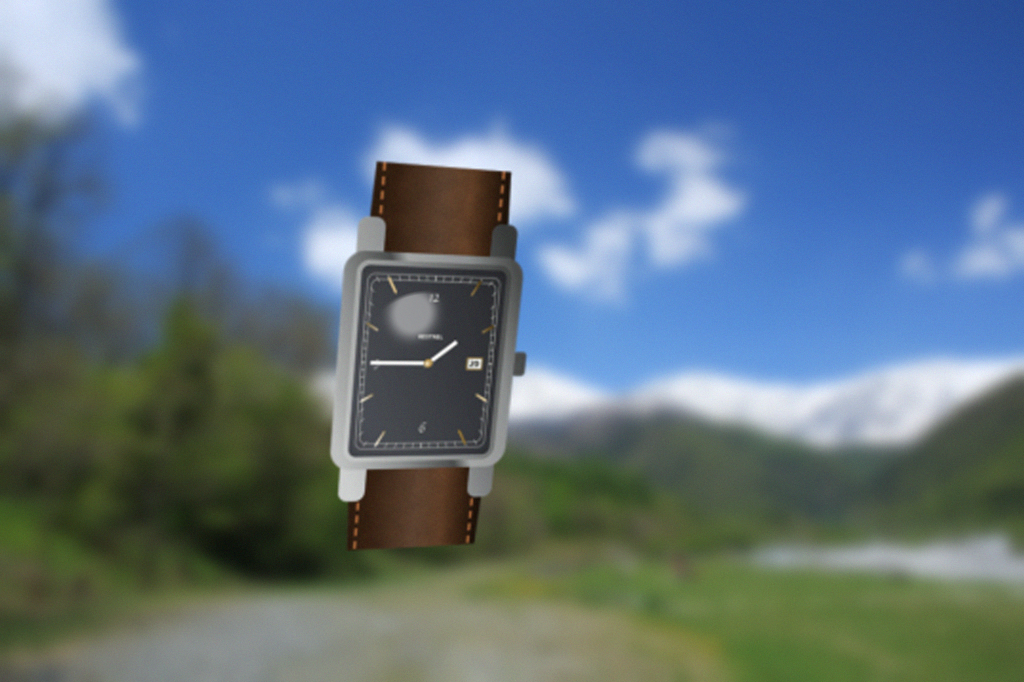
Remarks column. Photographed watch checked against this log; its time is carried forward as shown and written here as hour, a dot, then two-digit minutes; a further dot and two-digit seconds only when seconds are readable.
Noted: 1.45
